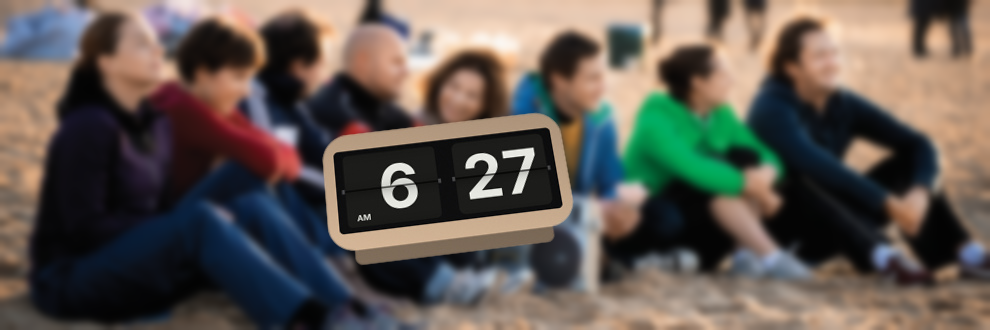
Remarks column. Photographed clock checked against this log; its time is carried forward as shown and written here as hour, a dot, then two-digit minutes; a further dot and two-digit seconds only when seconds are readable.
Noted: 6.27
